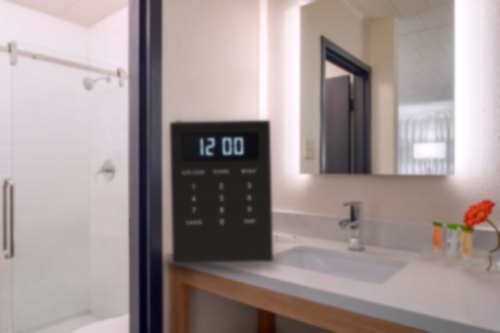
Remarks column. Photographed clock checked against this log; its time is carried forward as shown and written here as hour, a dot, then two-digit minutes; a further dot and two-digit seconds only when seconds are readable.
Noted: 12.00
